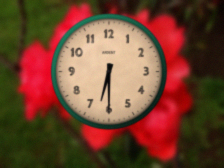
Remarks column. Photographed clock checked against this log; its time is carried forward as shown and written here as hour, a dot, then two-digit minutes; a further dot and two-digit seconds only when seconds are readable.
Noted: 6.30
